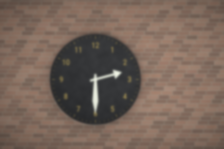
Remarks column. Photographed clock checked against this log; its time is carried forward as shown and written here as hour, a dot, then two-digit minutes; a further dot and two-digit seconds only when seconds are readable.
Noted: 2.30
